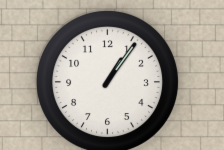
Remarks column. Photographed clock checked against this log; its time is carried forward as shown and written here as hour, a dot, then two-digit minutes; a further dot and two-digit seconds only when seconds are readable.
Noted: 1.06
